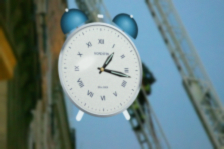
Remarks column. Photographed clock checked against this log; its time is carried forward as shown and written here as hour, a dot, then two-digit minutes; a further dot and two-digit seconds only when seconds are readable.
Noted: 1.17
